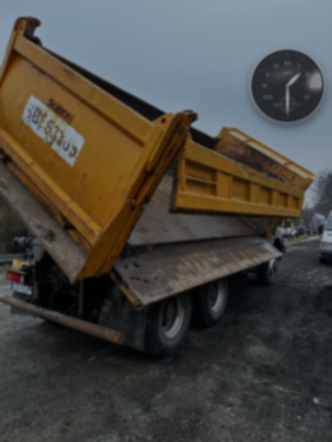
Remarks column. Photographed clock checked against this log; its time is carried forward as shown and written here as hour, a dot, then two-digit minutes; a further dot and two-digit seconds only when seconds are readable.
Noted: 1.30
